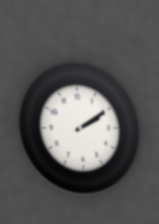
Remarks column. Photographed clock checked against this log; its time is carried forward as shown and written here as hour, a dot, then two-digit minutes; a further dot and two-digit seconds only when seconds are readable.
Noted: 2.10
